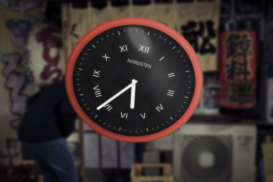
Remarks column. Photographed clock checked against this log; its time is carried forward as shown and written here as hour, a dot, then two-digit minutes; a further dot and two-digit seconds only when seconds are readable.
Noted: 5.36
